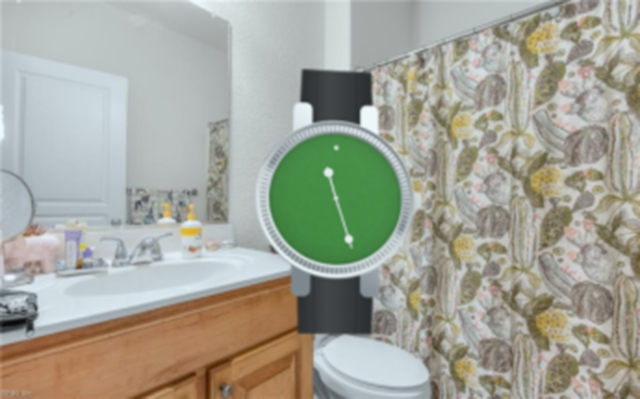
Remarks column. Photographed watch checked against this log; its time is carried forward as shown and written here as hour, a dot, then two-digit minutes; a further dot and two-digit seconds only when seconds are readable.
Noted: 11.27
